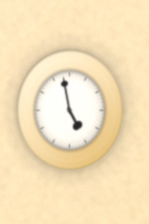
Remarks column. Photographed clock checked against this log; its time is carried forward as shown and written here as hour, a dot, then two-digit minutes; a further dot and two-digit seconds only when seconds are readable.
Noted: 4.58
